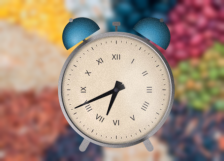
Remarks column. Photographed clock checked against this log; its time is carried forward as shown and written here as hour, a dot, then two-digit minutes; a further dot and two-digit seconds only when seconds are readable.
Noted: 6.41
